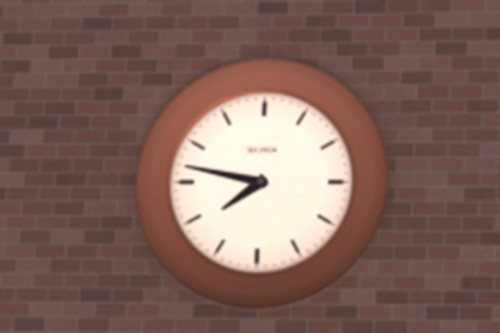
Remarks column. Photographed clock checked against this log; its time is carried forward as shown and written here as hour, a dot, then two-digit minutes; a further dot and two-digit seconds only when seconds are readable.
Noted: 7.47
